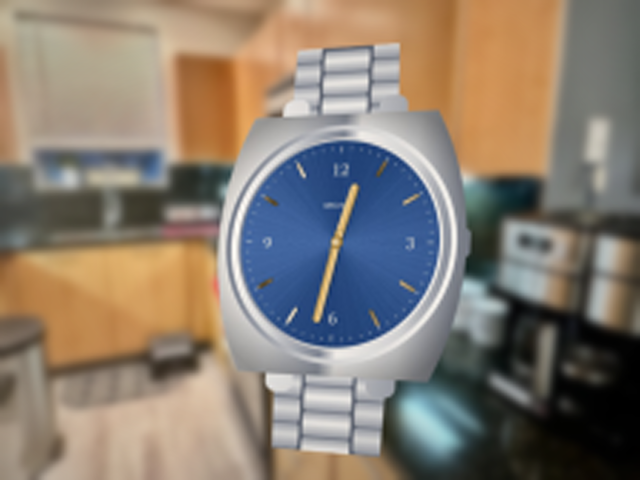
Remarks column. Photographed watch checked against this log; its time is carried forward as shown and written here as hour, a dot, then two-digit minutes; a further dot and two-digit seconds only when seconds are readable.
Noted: 12.32
